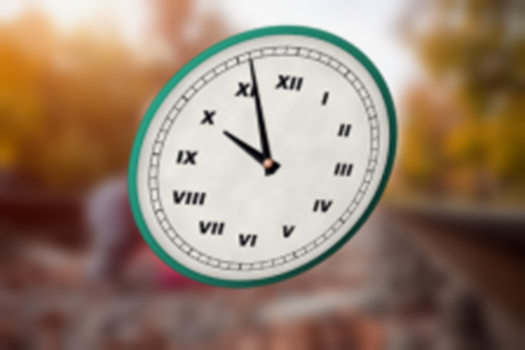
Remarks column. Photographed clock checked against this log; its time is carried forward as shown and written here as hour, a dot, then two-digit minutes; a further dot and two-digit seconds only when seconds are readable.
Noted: 9.56
